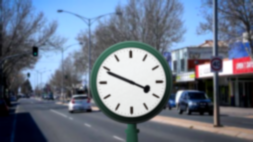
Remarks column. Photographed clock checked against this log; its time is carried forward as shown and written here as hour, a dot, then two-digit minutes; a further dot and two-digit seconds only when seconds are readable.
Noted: 3.49
